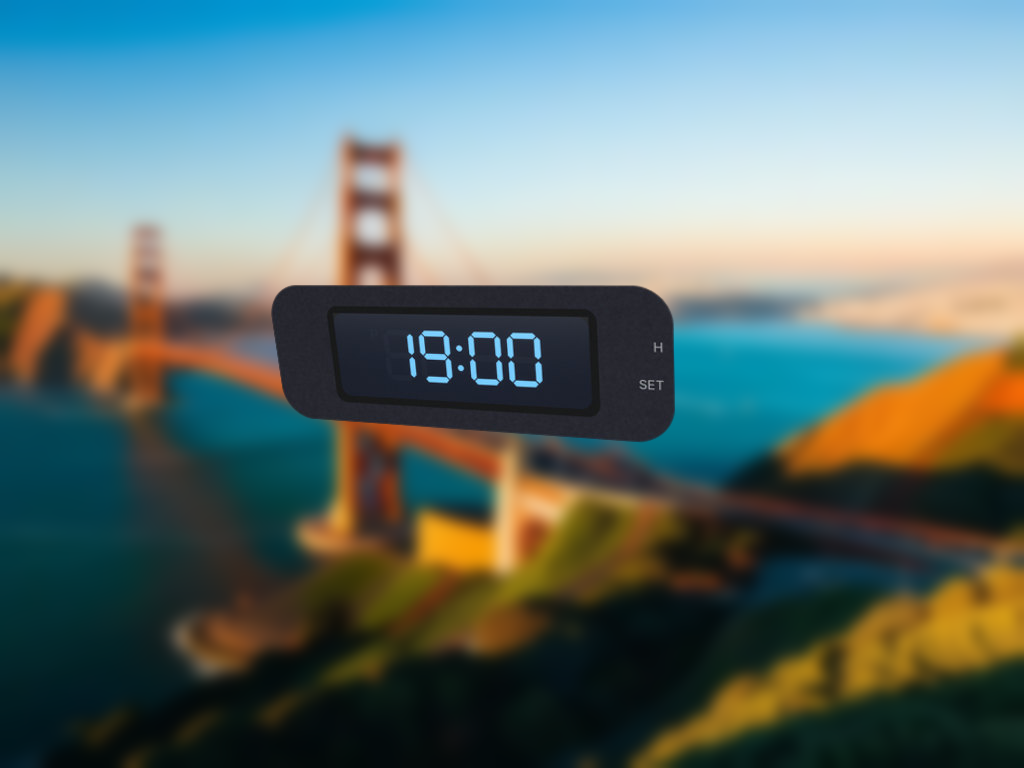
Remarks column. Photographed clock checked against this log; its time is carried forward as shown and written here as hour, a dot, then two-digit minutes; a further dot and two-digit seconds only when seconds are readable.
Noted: 19.00
